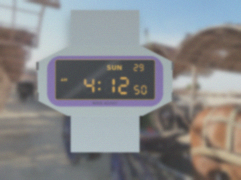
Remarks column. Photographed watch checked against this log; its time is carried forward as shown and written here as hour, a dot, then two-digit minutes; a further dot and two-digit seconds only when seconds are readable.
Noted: 4.12
